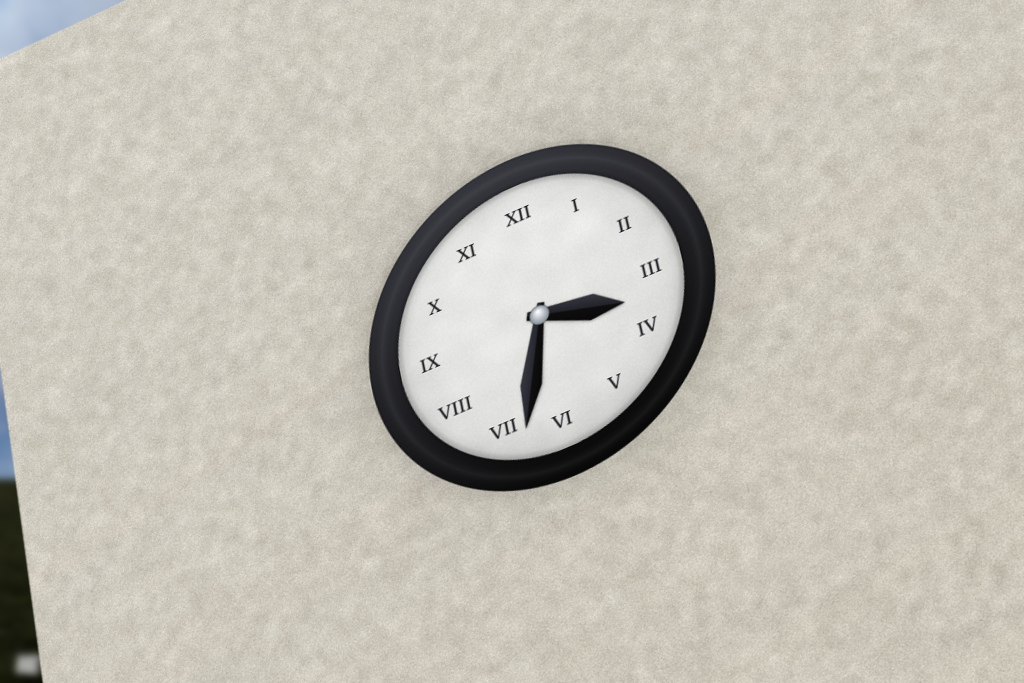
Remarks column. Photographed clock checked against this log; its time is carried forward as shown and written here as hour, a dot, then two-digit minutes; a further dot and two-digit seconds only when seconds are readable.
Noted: 3.33
